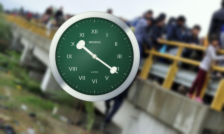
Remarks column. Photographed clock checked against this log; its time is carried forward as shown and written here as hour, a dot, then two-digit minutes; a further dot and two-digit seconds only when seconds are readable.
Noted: 10.21
